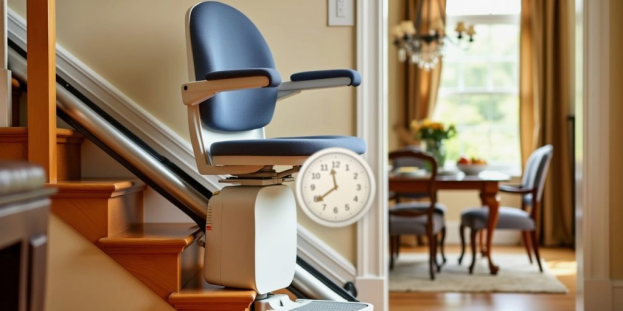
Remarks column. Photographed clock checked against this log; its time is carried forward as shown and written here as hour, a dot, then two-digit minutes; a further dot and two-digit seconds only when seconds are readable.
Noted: 11.39
